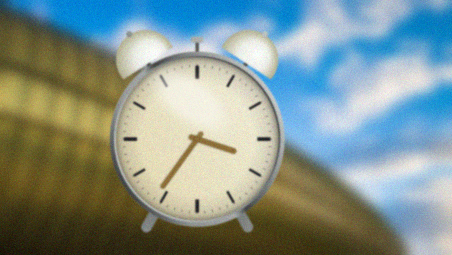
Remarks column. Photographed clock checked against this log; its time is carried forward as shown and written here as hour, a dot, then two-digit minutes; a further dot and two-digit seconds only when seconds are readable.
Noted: 3.36
